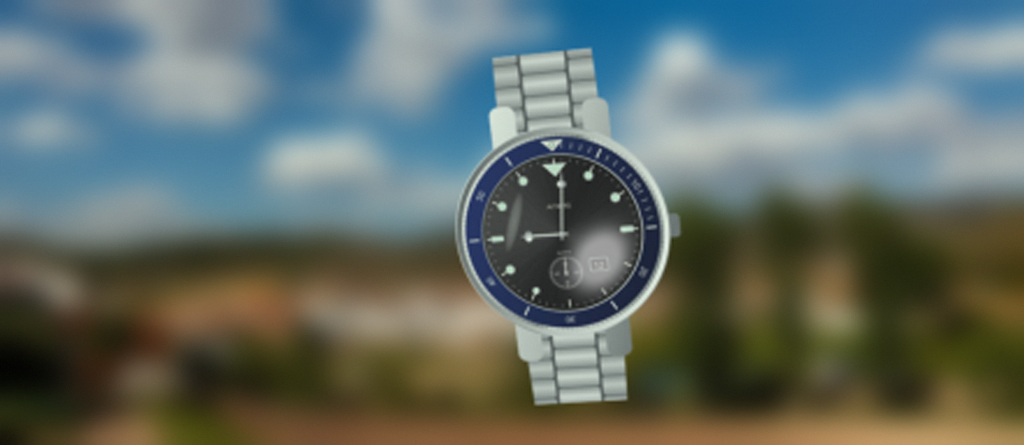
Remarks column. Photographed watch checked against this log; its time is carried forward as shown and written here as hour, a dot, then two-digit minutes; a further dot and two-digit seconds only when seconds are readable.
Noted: 9.01
